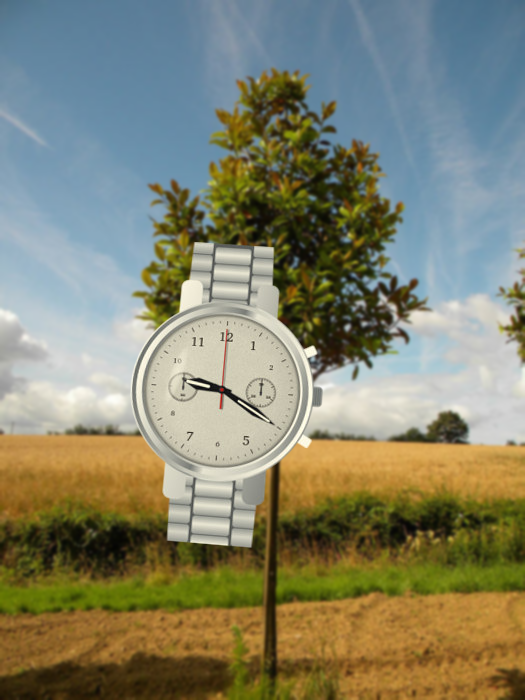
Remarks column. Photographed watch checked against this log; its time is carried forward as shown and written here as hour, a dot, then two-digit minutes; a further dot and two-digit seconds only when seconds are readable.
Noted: 9.20
